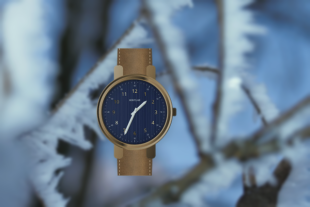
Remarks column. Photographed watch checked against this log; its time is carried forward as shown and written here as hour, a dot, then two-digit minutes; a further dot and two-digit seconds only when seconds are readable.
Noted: 1.34
